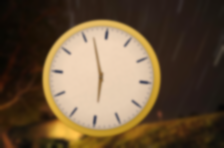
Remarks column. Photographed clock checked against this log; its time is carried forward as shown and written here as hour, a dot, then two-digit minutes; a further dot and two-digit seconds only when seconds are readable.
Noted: 5.57
